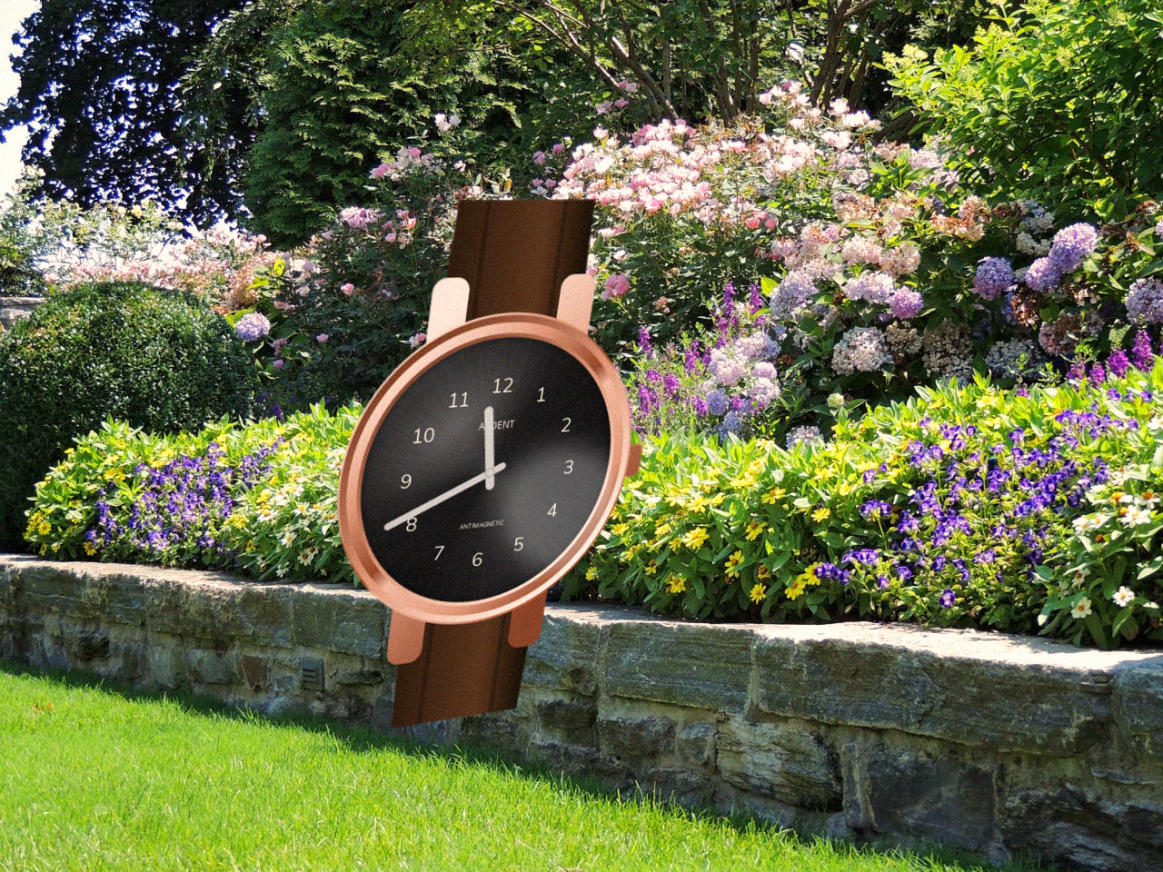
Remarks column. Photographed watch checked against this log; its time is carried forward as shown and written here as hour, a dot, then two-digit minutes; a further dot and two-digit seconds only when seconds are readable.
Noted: 11.41
